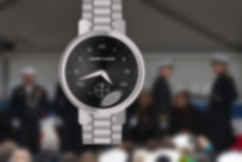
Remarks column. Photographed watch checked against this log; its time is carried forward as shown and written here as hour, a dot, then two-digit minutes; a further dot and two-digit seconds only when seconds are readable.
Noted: 4.42
